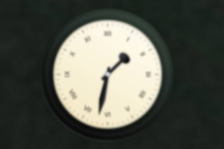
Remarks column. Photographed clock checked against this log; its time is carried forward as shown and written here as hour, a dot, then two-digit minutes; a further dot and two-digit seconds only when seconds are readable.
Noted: 1.32
